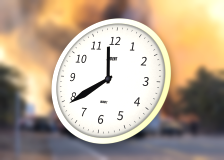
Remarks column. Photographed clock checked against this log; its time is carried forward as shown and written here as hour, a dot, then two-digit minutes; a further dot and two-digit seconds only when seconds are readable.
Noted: 11.39
